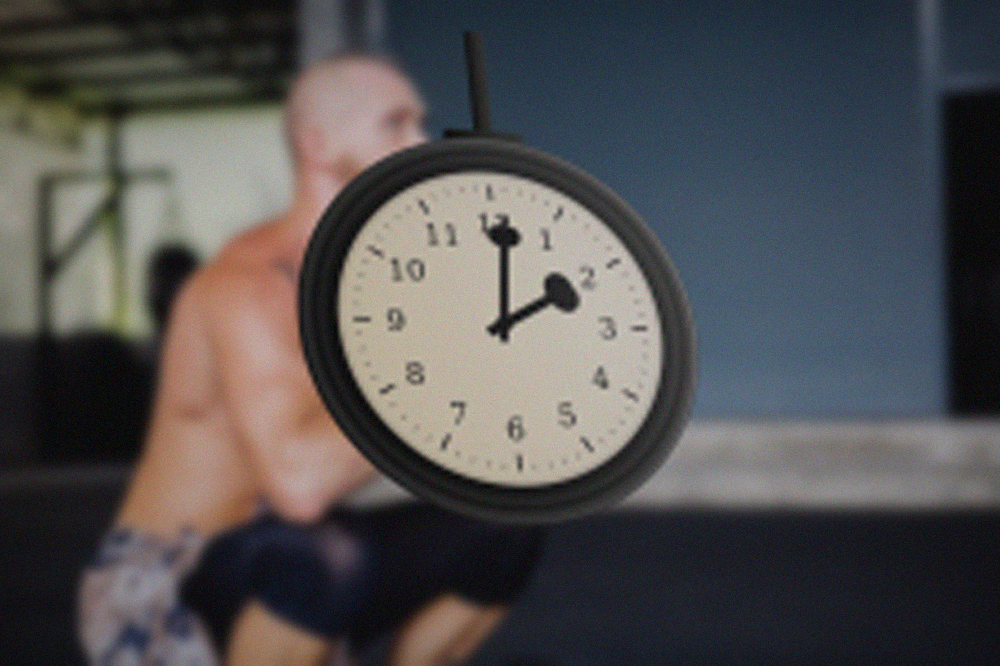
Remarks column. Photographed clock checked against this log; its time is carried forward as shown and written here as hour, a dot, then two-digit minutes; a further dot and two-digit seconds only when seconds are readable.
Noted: 2.01
